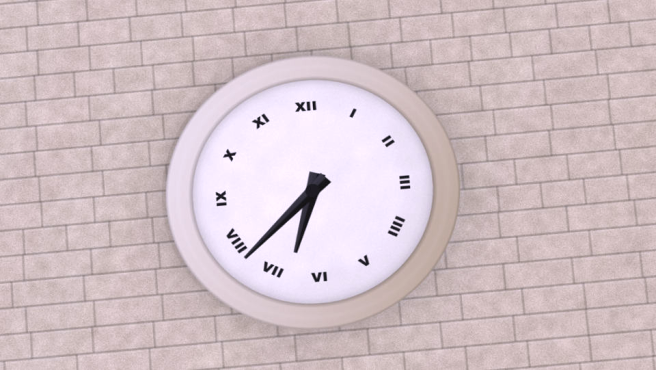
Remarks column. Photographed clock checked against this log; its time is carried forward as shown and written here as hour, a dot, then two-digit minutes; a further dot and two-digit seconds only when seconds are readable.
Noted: 6.38
